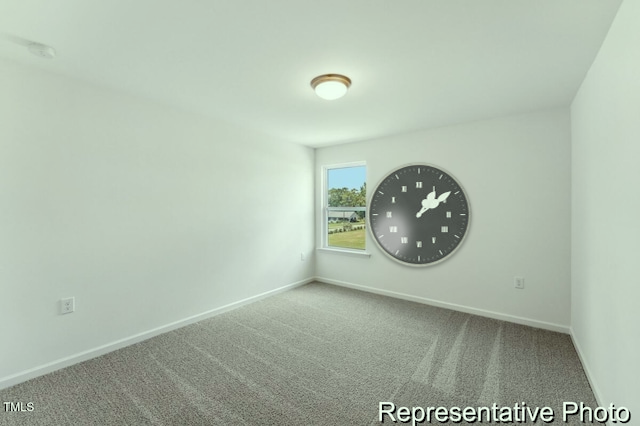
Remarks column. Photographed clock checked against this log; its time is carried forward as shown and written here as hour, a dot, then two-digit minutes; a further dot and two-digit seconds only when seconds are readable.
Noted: 1.09
